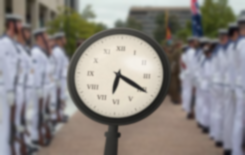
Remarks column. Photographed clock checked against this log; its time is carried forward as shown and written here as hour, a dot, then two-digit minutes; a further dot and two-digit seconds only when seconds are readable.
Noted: 6.20
